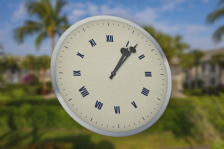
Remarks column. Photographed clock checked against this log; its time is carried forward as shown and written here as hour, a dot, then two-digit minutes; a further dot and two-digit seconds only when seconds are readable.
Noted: 1.07
